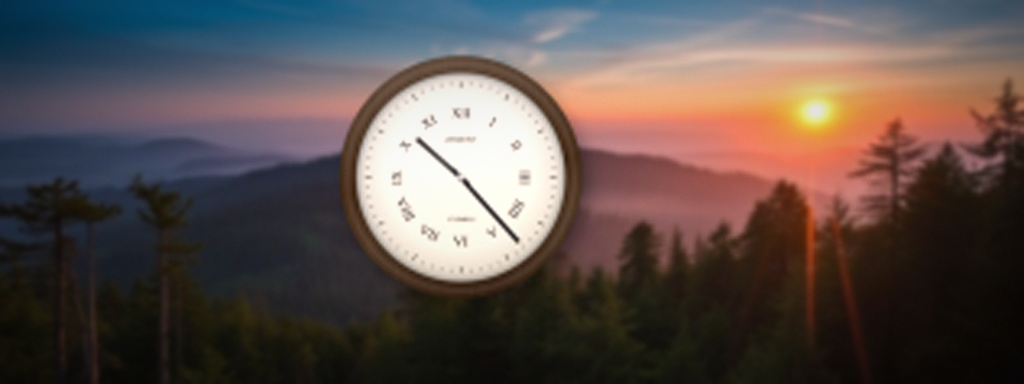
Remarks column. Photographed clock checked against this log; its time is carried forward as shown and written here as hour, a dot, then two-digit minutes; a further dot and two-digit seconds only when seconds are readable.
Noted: 10.23
